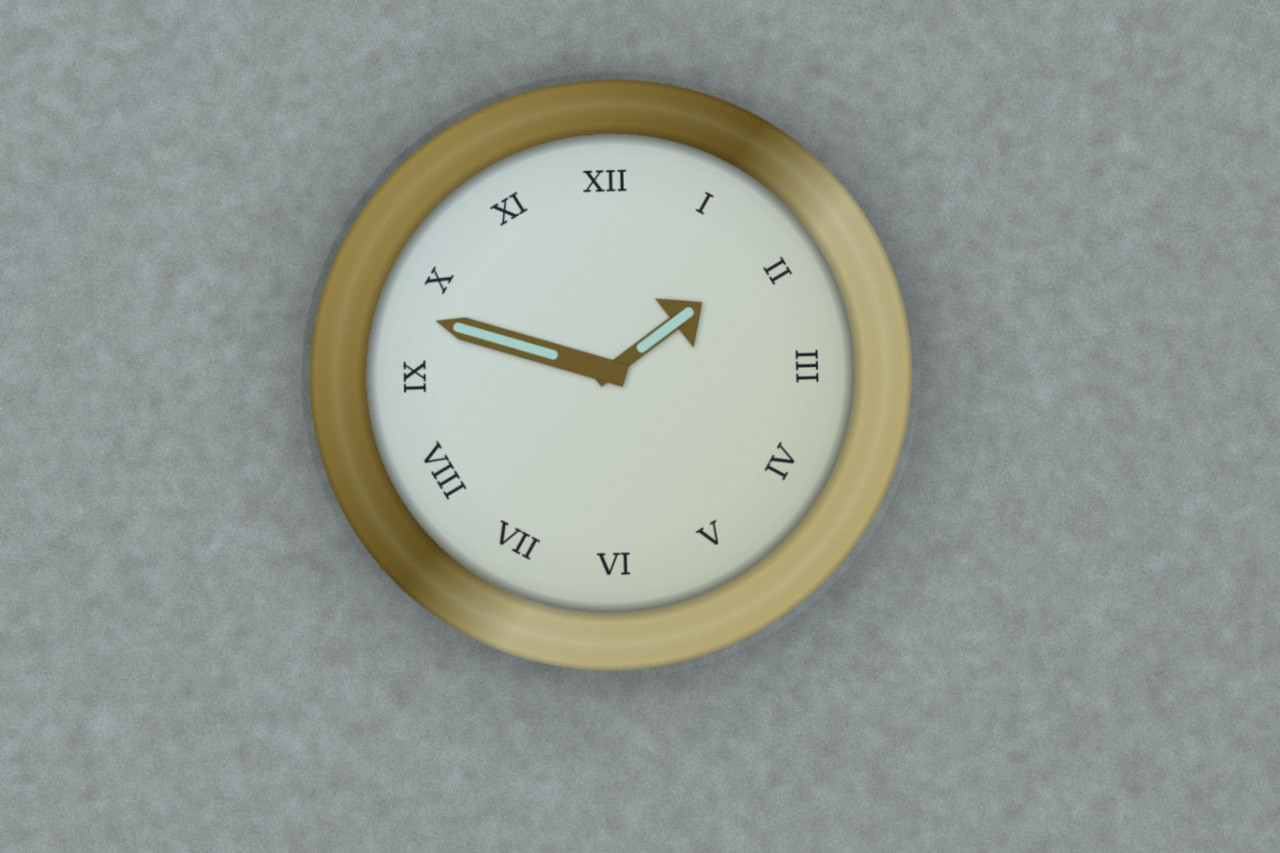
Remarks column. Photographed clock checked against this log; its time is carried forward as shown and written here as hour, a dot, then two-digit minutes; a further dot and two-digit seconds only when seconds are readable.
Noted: 1.48
